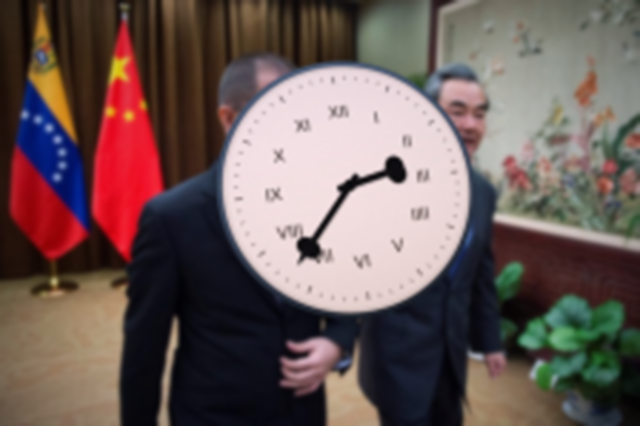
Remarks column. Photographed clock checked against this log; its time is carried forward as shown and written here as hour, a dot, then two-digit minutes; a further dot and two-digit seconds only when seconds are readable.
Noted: 2.37
